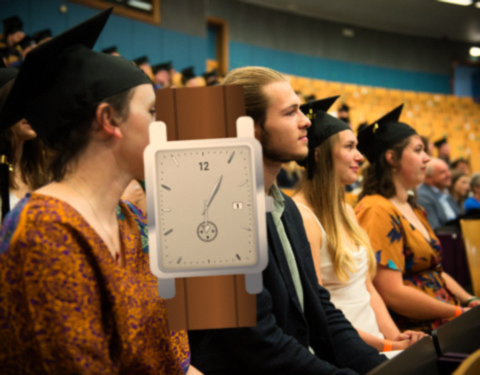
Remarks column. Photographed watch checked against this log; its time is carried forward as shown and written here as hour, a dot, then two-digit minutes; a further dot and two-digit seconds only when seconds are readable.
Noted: 6.05
